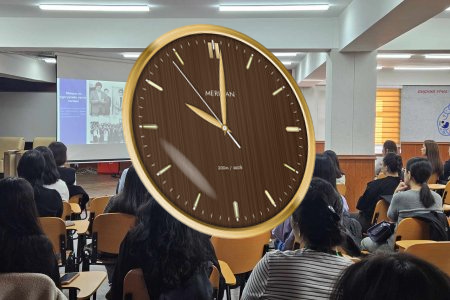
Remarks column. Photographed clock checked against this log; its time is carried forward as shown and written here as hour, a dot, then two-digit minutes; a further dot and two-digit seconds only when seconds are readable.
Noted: 10.00.54
